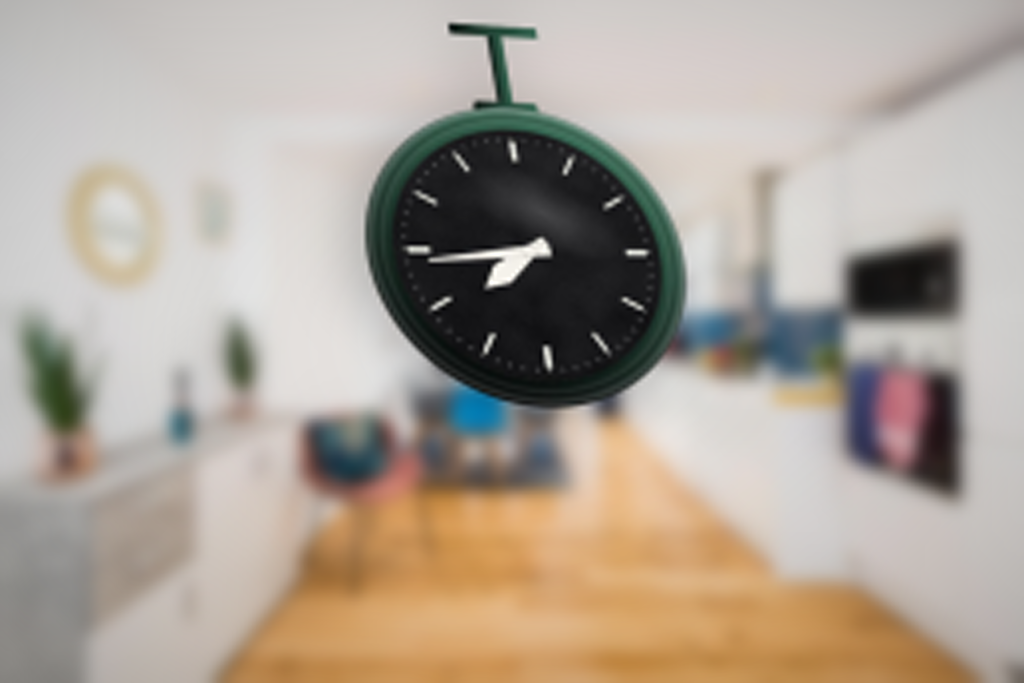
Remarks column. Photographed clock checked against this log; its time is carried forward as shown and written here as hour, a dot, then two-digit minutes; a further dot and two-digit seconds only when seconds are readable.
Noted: 7.44
